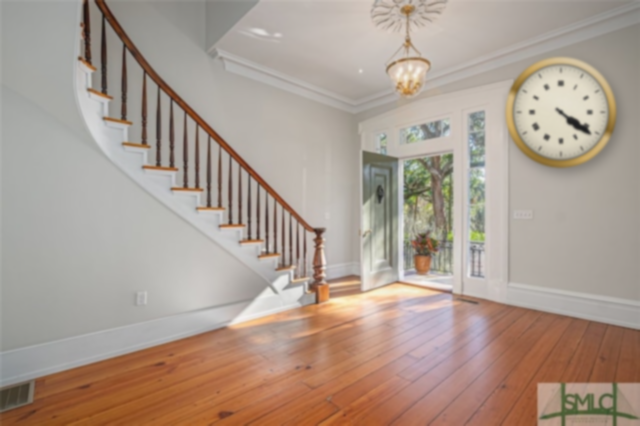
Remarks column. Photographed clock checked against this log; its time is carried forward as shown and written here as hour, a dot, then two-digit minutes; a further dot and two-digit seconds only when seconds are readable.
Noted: 4.21
